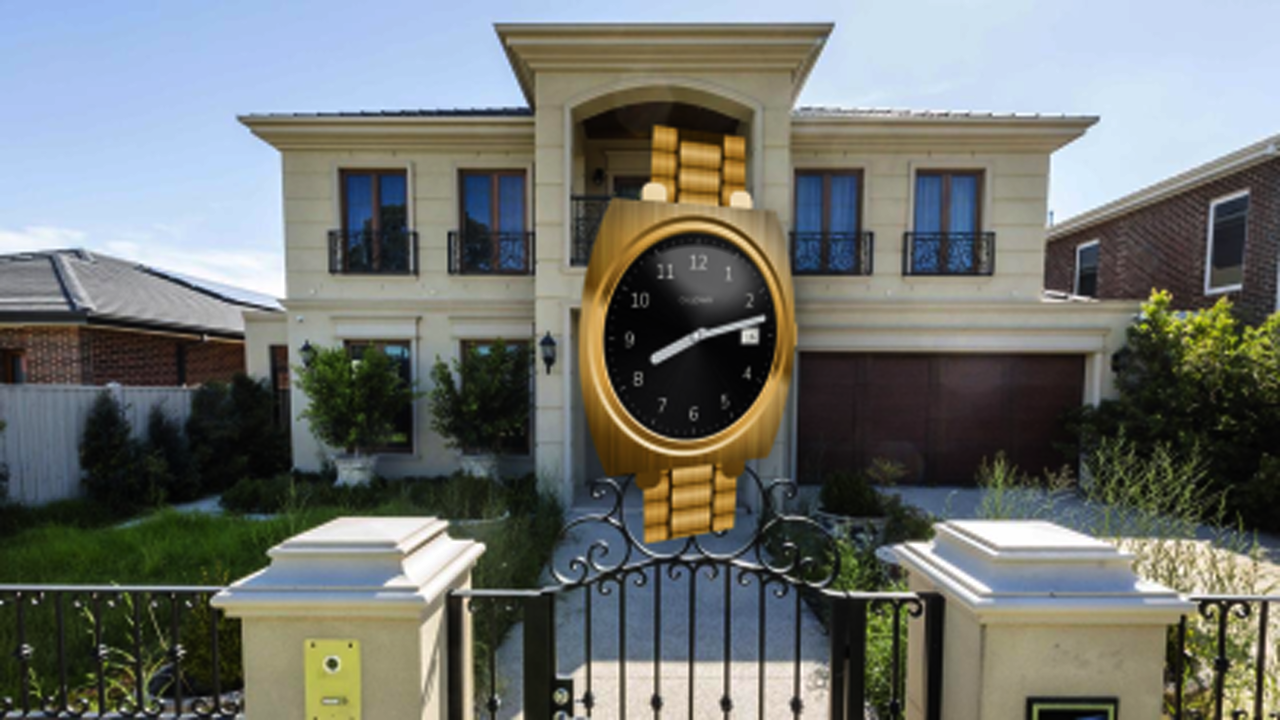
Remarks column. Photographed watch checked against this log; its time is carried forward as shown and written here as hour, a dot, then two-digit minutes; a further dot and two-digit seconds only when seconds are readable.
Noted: 8.13
